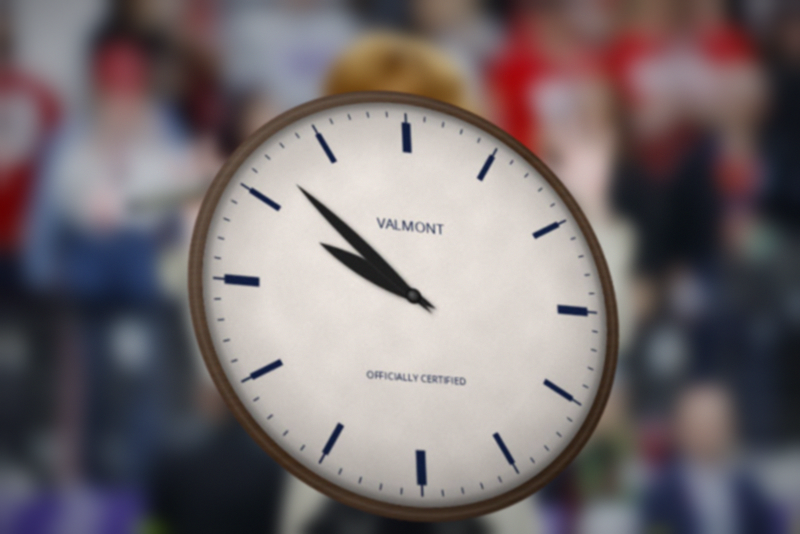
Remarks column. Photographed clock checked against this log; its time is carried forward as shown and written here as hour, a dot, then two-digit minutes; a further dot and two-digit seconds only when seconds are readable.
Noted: 9.52
